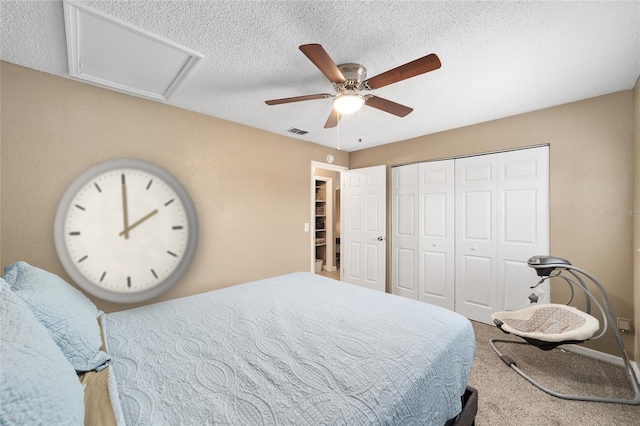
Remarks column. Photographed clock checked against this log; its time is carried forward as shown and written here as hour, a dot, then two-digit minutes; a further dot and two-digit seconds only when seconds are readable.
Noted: 2.00
